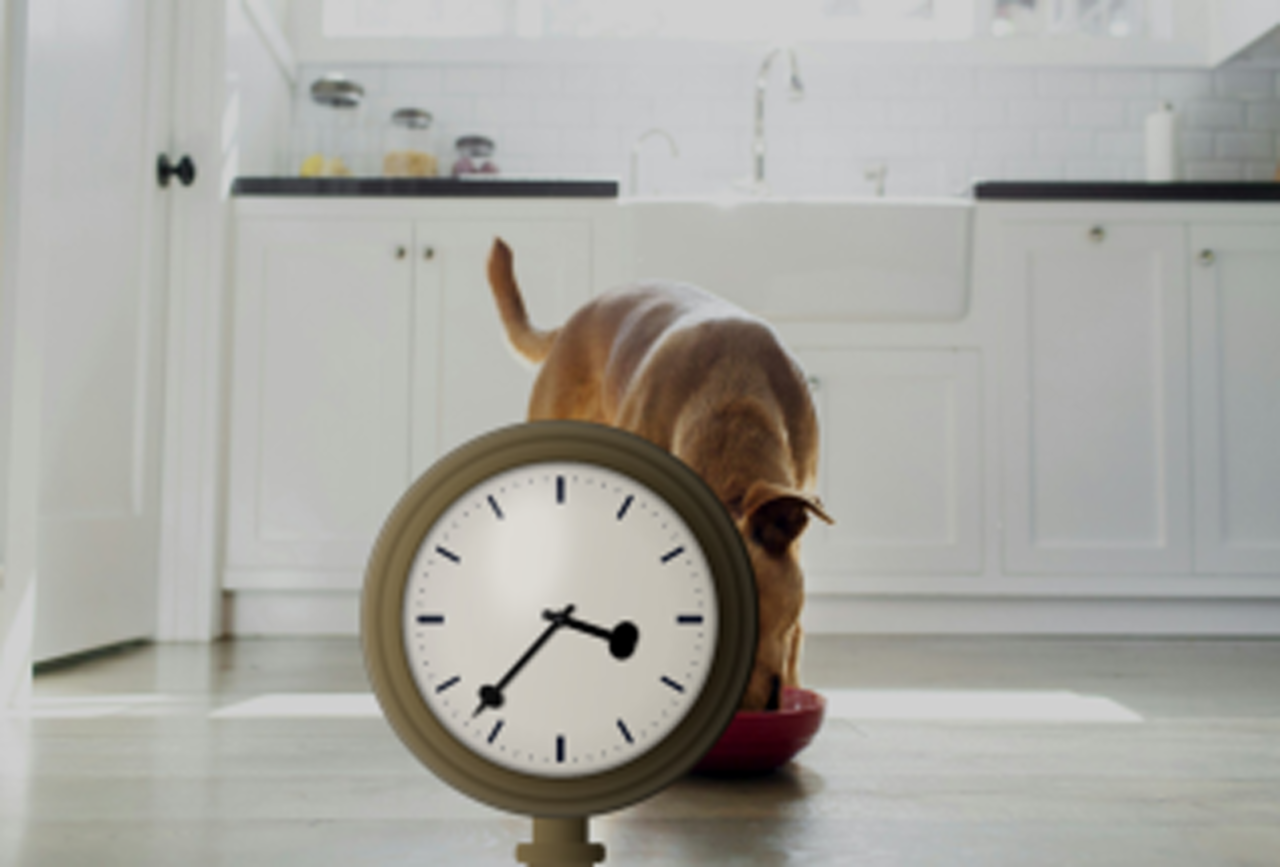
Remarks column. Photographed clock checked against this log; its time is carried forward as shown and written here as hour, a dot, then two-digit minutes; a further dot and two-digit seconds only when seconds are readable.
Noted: 3.37
